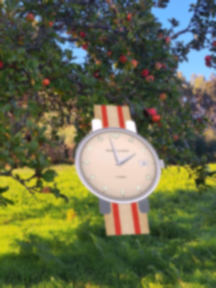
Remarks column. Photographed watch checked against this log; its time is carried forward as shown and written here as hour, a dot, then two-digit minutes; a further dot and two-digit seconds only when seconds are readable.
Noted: 1.58
